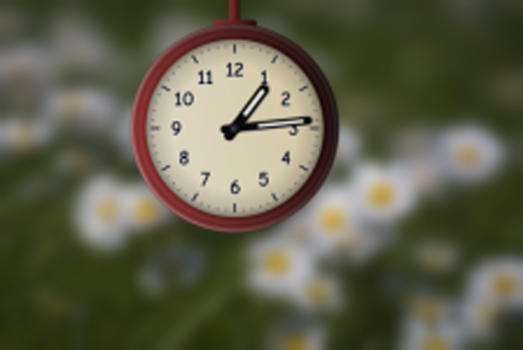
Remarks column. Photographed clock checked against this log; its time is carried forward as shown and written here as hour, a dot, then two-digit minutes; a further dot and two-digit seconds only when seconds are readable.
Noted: 1.14
